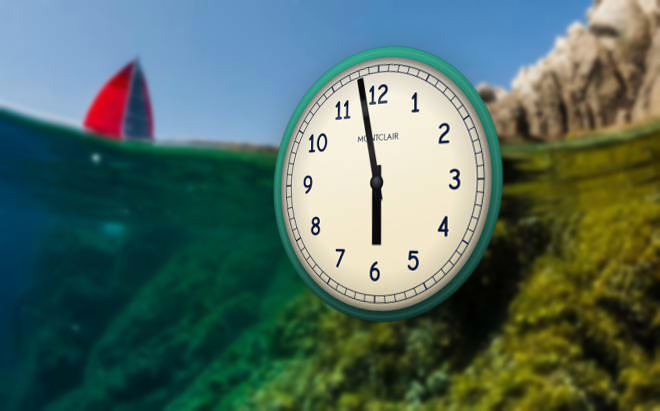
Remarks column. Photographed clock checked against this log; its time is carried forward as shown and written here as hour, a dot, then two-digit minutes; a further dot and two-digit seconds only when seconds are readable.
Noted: 5.58
